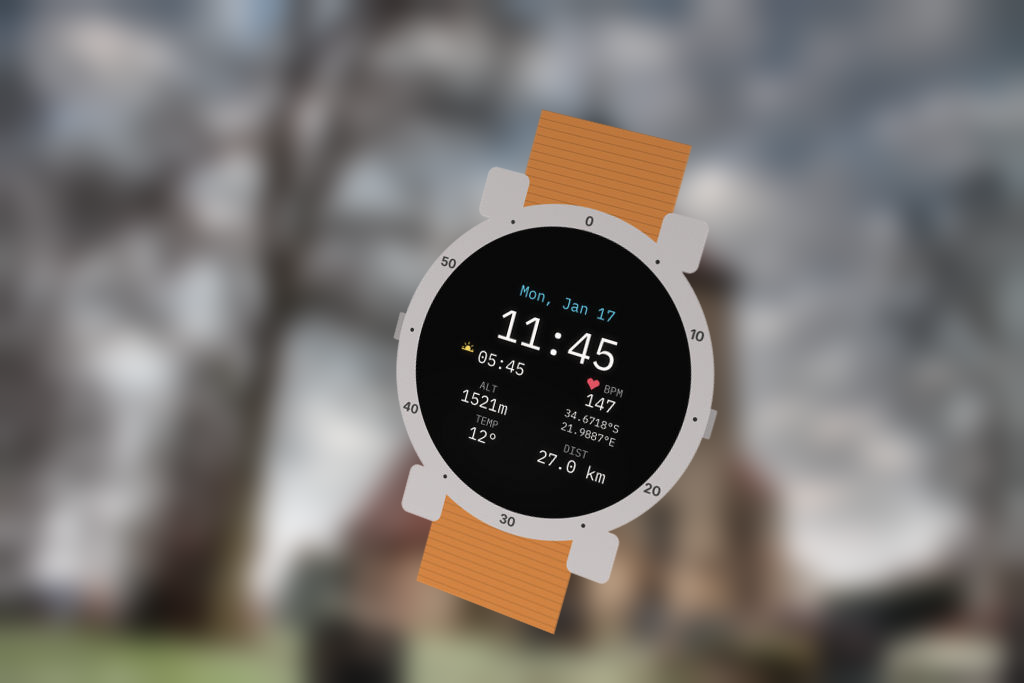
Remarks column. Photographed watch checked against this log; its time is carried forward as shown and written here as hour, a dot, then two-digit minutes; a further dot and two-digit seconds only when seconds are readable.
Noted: 11.45
